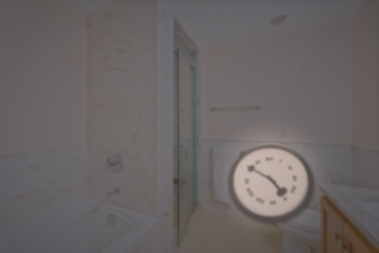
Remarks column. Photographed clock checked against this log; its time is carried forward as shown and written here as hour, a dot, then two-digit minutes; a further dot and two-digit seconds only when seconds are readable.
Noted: 4.51
